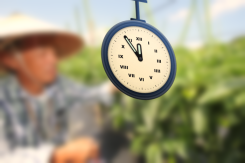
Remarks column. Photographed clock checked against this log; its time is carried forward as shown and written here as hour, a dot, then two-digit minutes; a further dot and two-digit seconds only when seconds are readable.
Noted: 11.54
